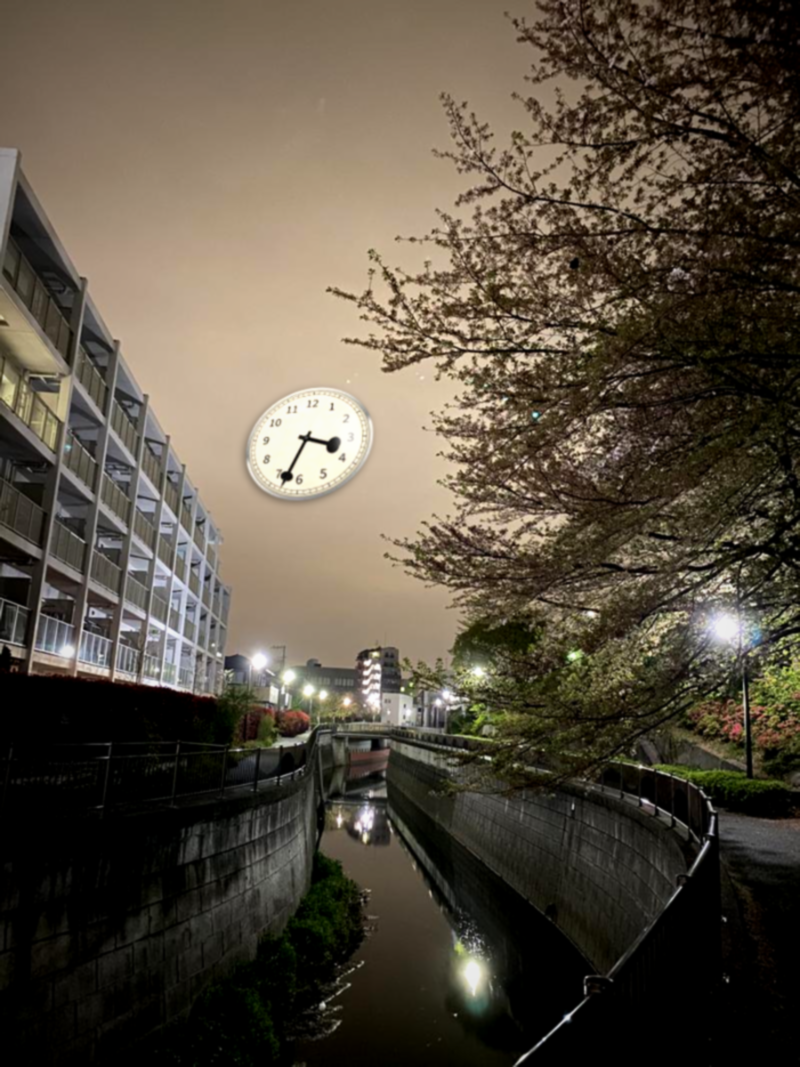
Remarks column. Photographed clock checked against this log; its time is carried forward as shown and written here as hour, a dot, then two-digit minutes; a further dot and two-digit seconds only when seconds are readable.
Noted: 3.33
